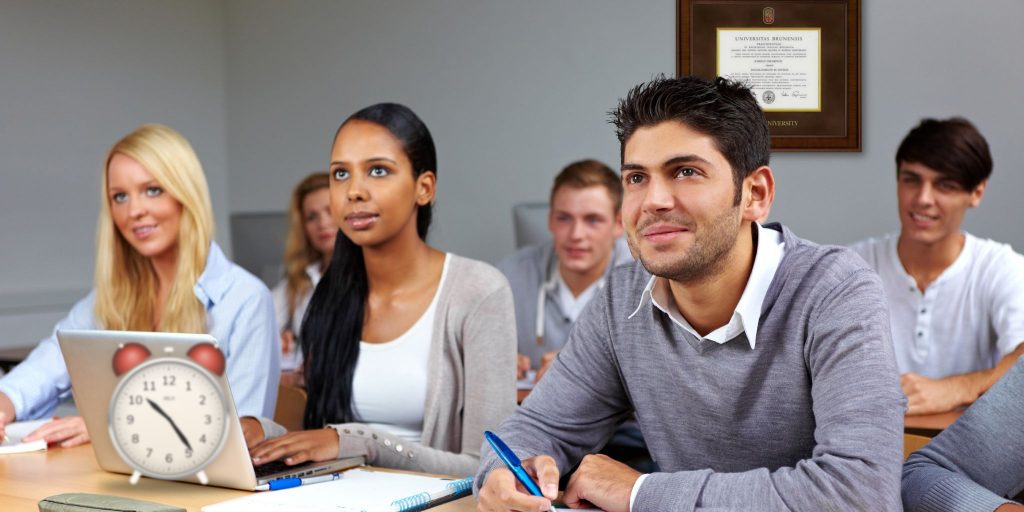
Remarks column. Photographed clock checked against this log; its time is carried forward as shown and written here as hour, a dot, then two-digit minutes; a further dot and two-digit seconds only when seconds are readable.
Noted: 10.24
